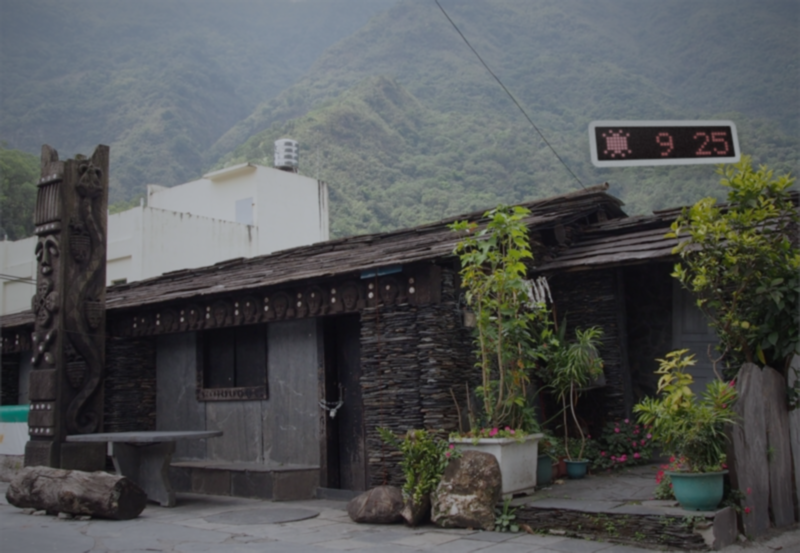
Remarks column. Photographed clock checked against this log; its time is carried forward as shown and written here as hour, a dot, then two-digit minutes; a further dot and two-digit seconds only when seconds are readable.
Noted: 9.25
